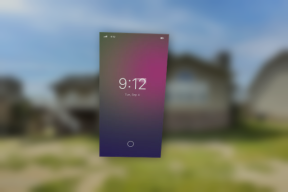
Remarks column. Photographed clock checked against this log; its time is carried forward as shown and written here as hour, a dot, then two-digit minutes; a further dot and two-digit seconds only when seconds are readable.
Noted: 9.12
